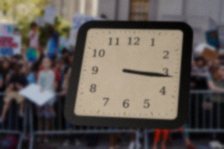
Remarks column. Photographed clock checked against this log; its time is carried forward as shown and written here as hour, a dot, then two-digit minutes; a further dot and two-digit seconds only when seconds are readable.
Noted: 3.16
